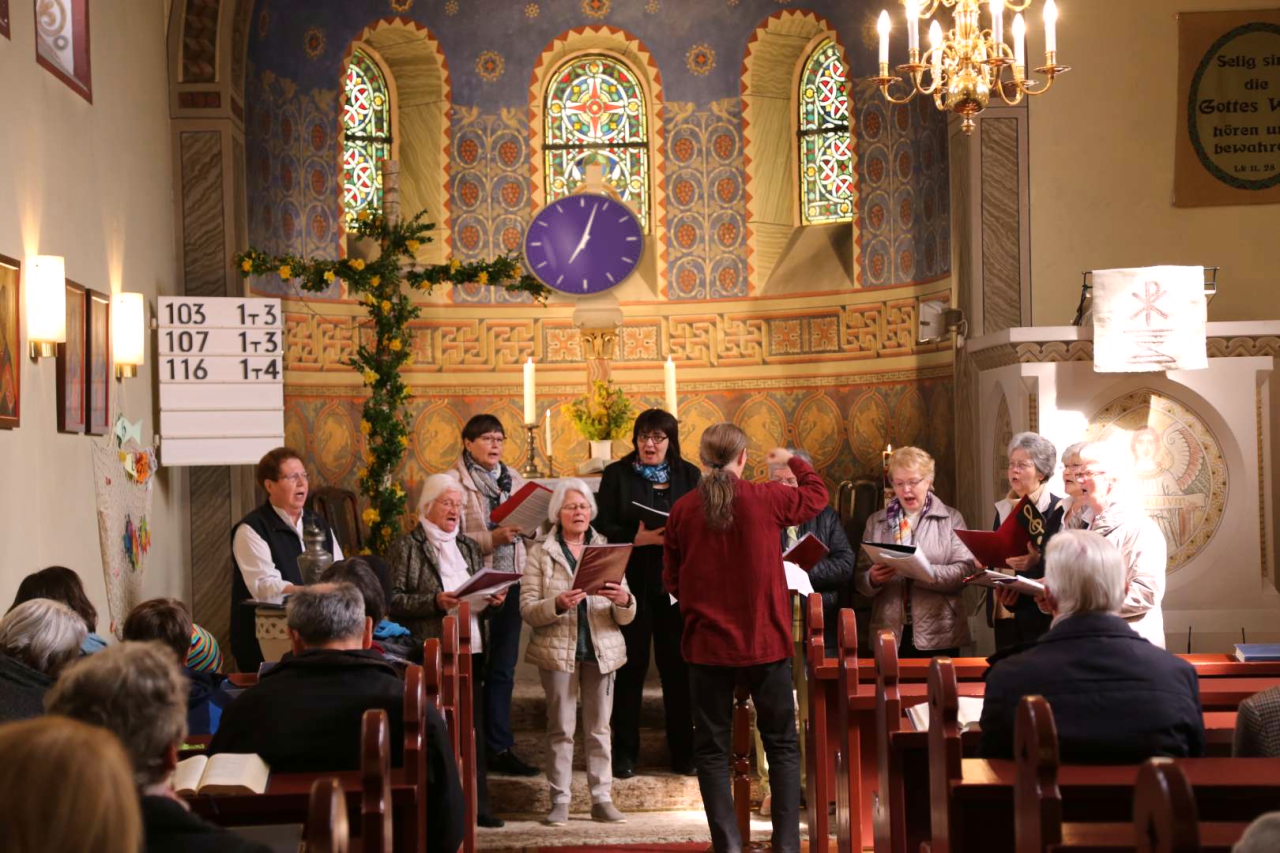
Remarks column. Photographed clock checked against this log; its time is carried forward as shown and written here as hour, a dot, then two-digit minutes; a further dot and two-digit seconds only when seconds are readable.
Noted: 7.03
